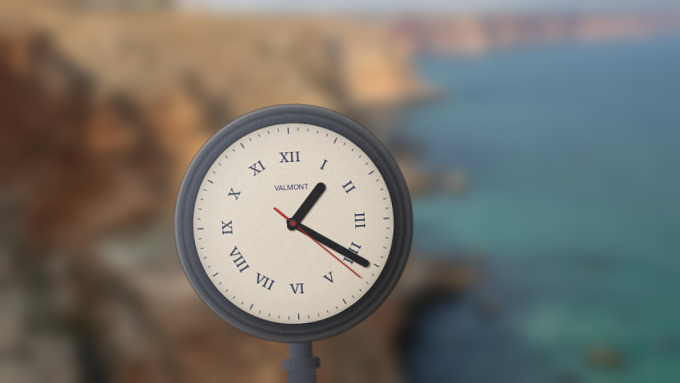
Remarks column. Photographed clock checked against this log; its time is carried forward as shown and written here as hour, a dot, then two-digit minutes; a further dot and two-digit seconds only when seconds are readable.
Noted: 1.20.22
